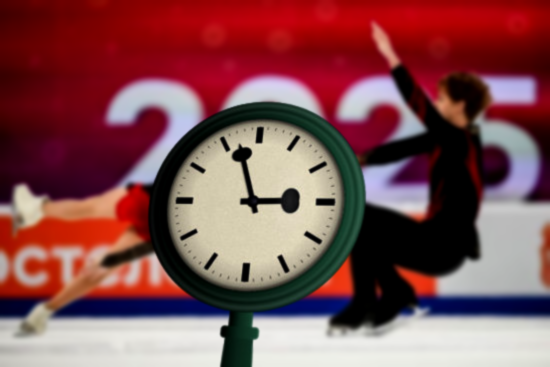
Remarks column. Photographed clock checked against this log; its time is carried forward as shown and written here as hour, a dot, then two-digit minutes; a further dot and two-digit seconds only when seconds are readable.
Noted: 2.57
